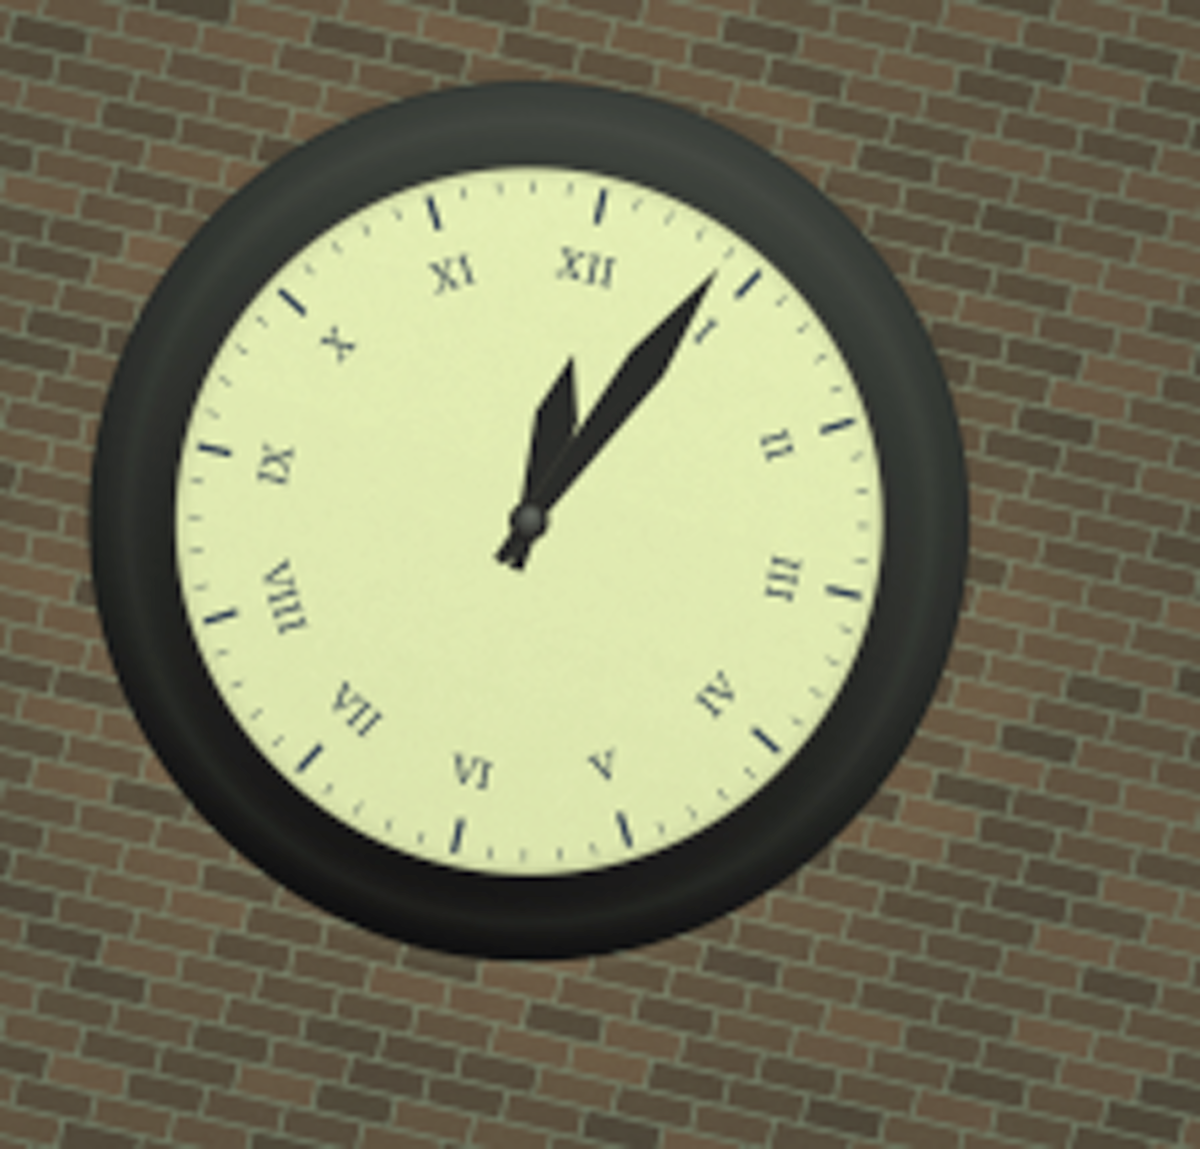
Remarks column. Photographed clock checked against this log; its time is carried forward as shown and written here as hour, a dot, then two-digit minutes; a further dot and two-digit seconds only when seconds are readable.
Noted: 12.04
